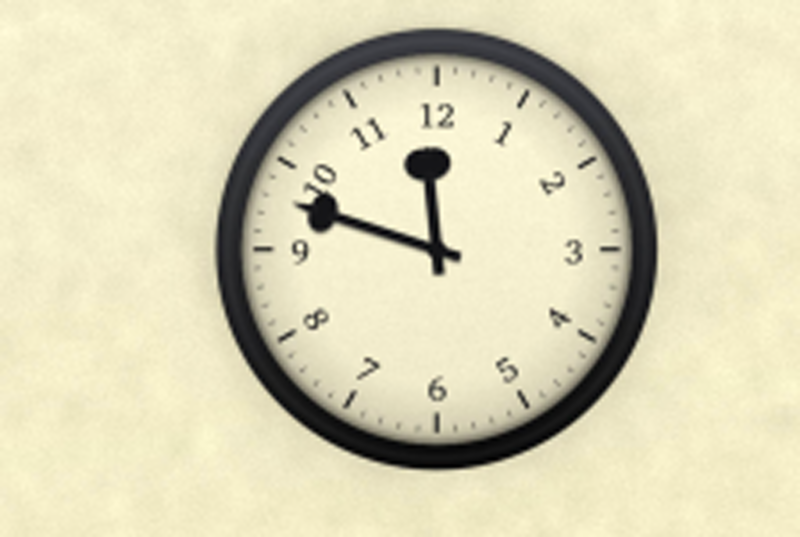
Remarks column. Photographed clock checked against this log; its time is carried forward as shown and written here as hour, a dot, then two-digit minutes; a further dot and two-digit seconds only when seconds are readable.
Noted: 11.48
